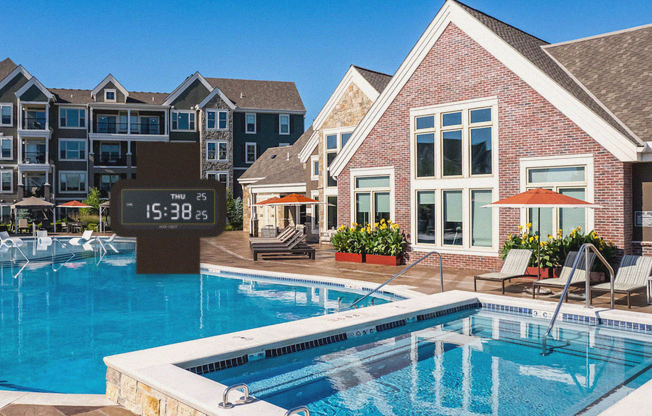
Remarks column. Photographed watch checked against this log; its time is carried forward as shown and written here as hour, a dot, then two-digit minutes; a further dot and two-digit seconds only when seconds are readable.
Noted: 15.38
